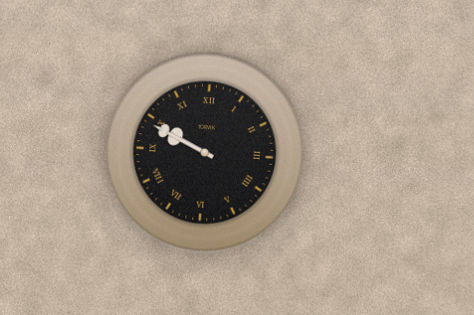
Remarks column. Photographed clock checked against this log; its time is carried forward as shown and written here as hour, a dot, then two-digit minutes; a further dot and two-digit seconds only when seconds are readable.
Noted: 9.49
